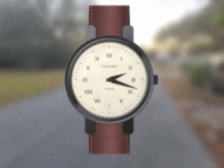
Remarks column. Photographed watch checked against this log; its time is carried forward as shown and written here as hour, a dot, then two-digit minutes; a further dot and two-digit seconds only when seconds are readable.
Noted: 2.18
